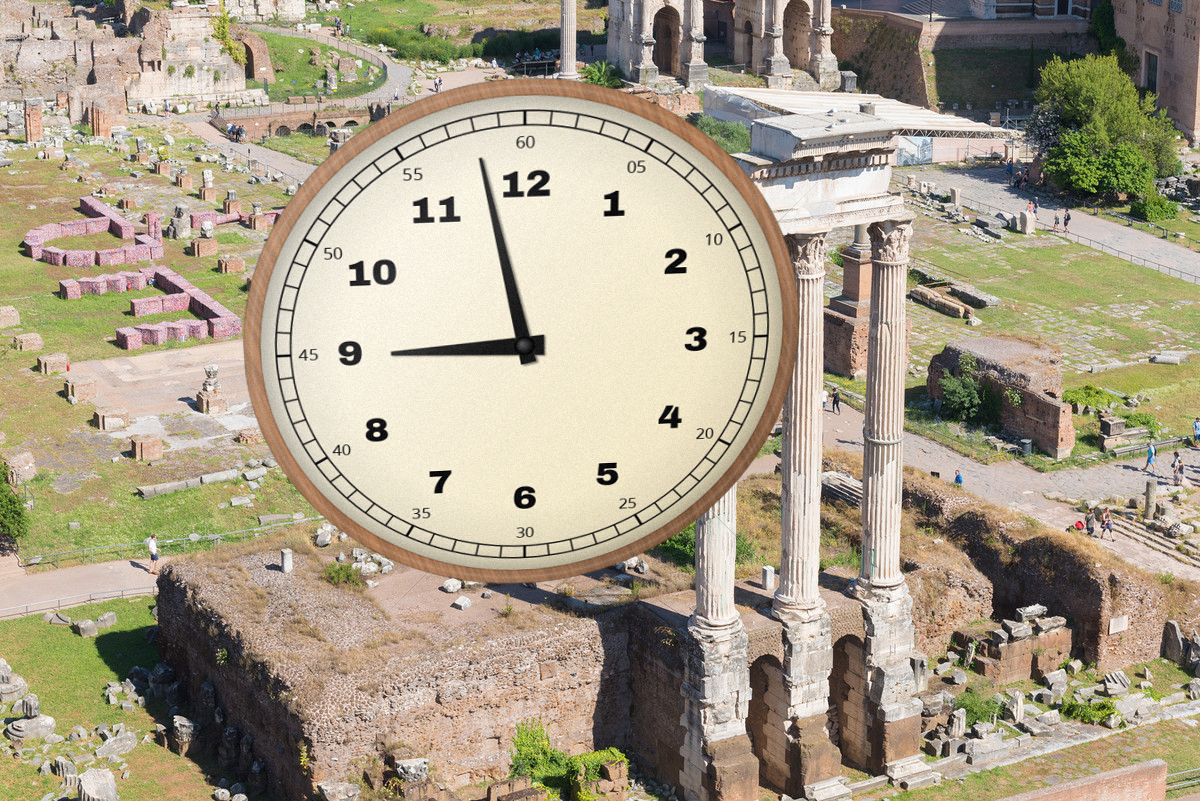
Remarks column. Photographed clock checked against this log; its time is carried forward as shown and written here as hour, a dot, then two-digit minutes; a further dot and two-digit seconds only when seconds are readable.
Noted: 8.58
